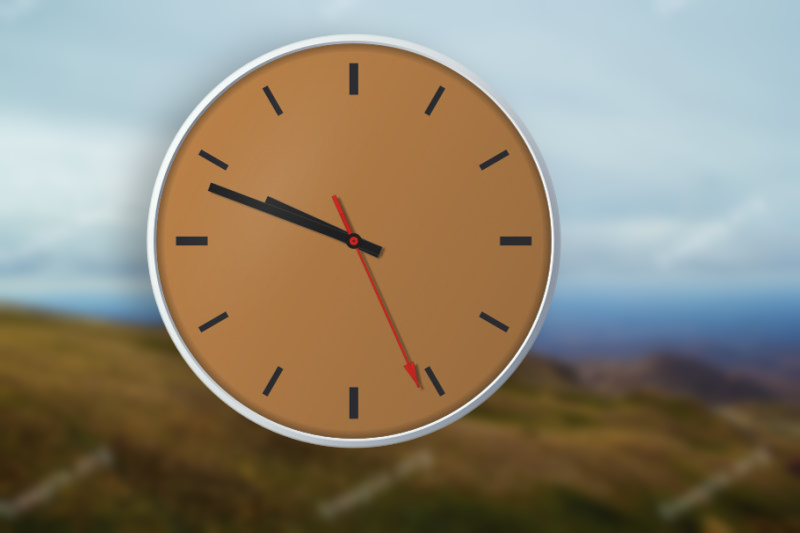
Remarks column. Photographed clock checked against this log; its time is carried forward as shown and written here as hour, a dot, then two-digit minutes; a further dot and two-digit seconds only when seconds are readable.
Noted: 9.48.26
